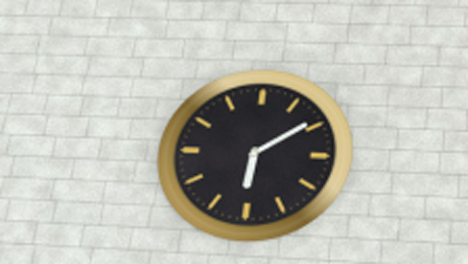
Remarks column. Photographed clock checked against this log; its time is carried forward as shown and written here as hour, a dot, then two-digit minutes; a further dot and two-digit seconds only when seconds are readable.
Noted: 6.09
